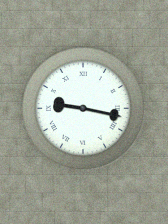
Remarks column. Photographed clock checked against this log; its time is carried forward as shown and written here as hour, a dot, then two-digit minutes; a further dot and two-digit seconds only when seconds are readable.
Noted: 9.17
